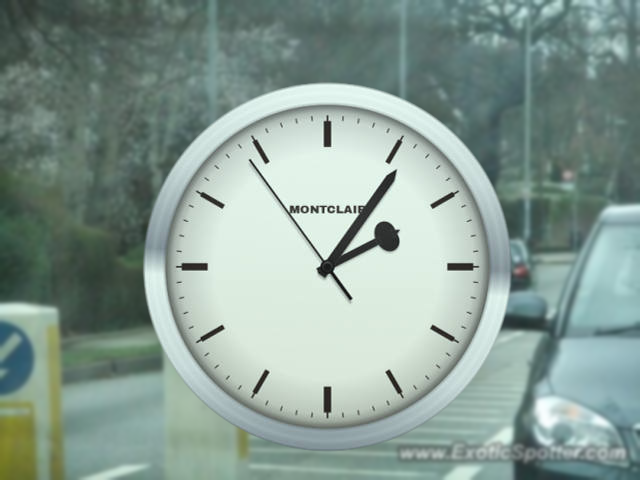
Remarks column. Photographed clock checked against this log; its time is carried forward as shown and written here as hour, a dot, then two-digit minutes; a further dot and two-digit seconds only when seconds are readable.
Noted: 2.05.54
